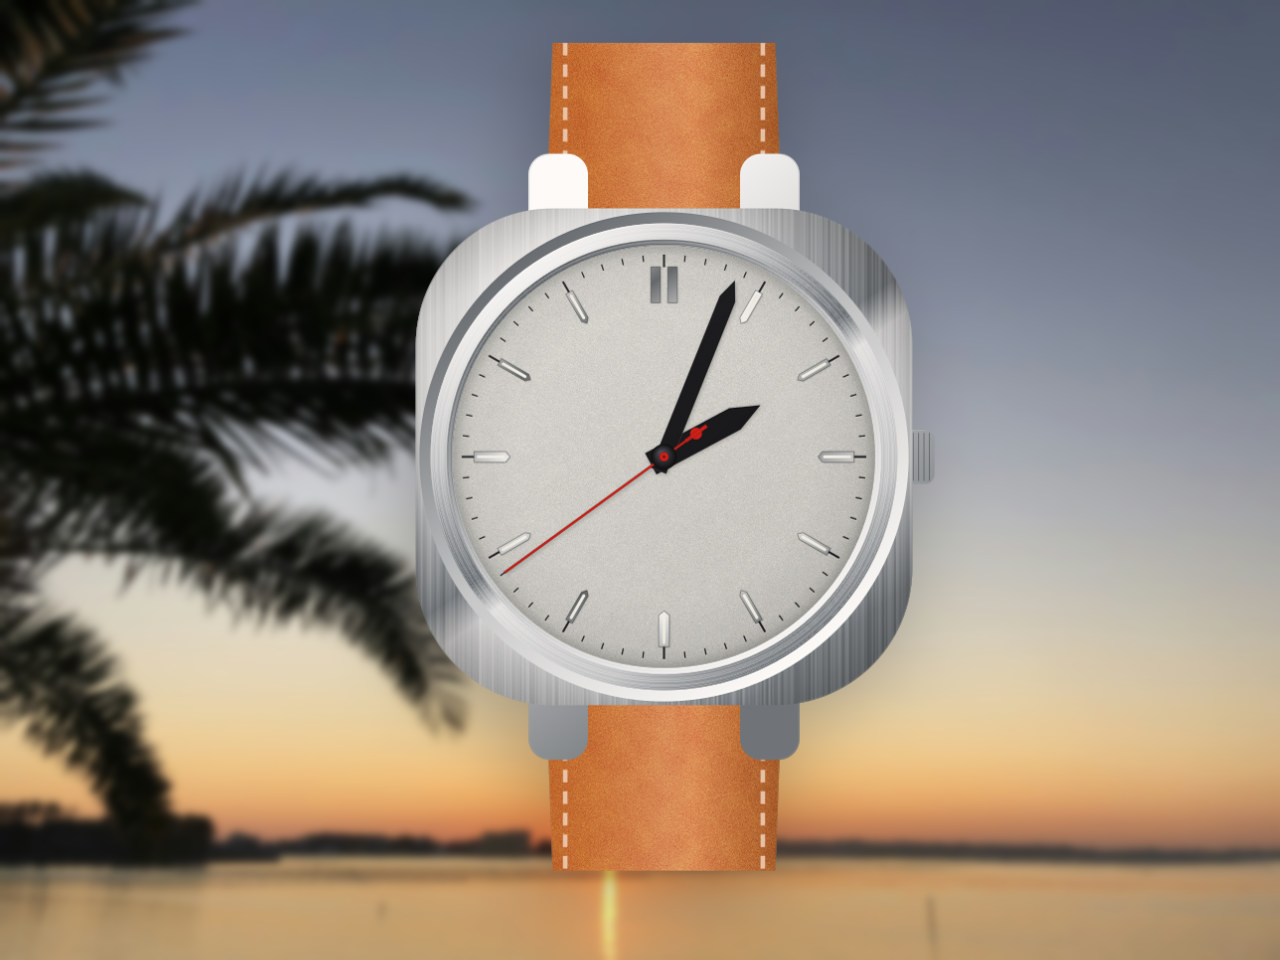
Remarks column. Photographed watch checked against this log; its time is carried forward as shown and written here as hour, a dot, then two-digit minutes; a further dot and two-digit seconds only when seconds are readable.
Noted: 2.03.39
